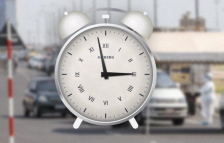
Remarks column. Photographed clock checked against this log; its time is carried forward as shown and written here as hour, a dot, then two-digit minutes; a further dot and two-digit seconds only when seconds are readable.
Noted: 2.58
